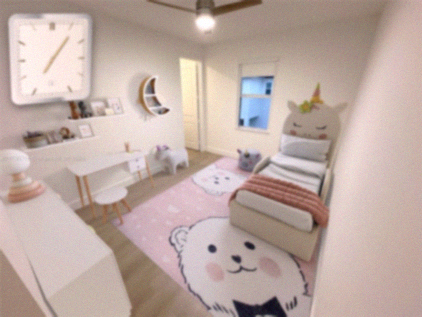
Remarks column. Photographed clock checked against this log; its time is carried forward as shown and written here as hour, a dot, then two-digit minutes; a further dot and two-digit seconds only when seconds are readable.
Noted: 7.06
